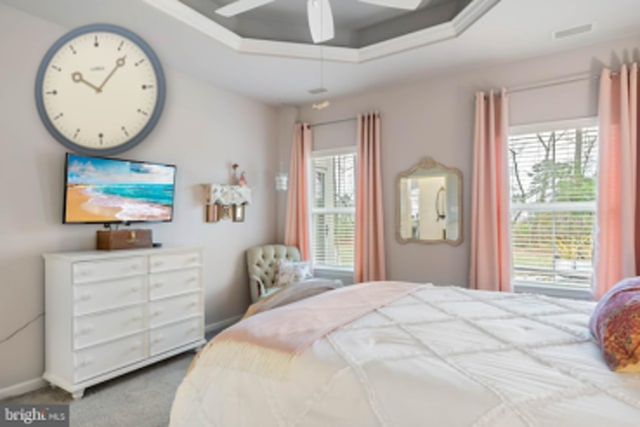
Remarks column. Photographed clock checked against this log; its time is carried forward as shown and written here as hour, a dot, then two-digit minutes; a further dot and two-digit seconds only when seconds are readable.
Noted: 10.07
